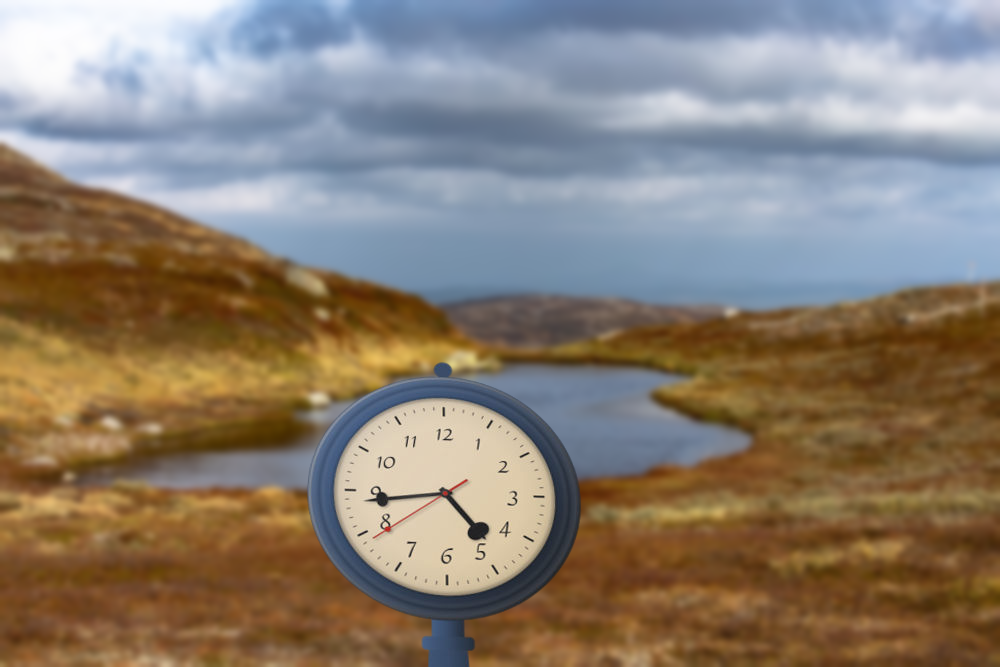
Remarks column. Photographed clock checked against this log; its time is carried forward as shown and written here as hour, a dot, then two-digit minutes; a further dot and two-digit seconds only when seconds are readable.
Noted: 4.43.39
